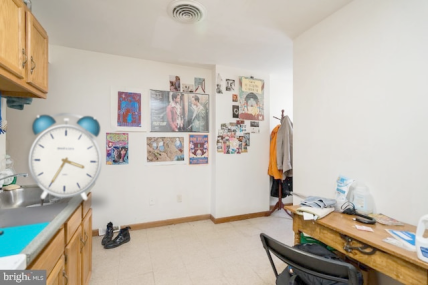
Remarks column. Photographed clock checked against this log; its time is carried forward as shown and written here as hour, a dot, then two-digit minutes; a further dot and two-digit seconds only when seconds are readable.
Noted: 3.35
